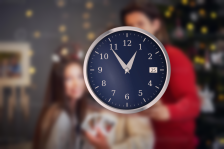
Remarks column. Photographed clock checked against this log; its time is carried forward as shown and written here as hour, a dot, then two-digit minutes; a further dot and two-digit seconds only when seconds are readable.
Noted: 12.54
